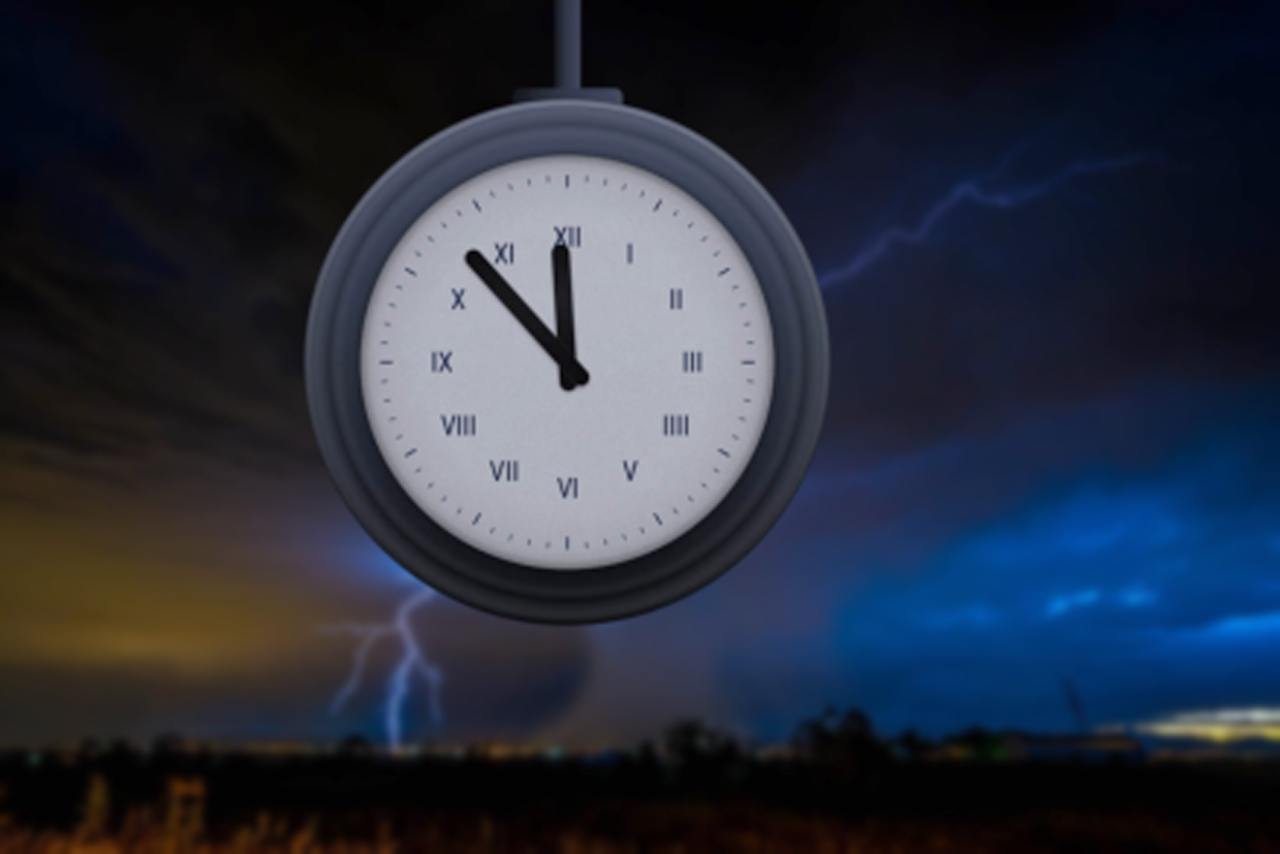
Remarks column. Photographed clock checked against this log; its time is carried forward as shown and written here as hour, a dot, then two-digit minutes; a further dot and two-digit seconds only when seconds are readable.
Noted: 11.53
